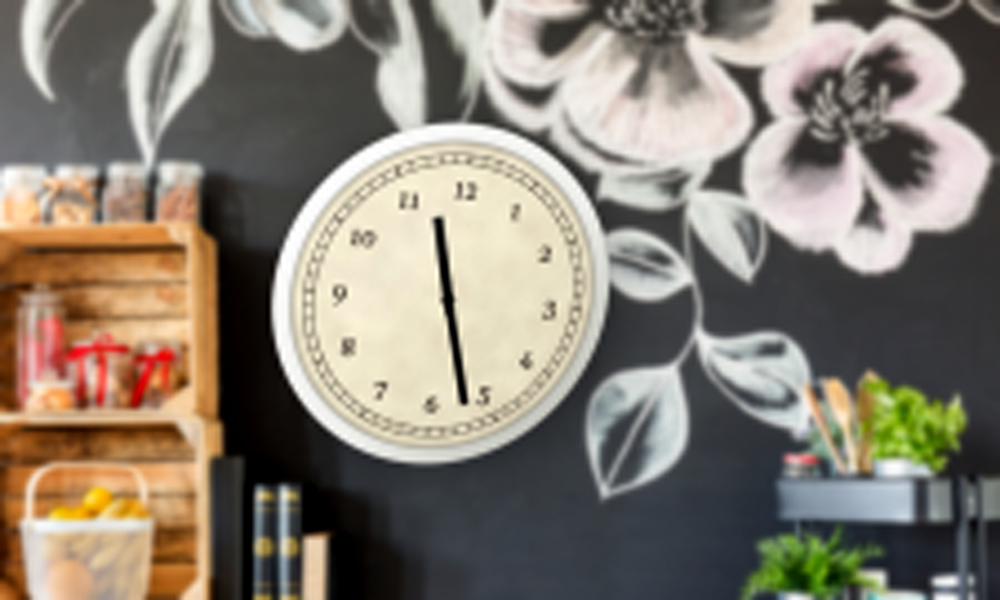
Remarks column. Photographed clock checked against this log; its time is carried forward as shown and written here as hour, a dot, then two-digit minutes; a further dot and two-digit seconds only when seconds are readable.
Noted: 11.27
